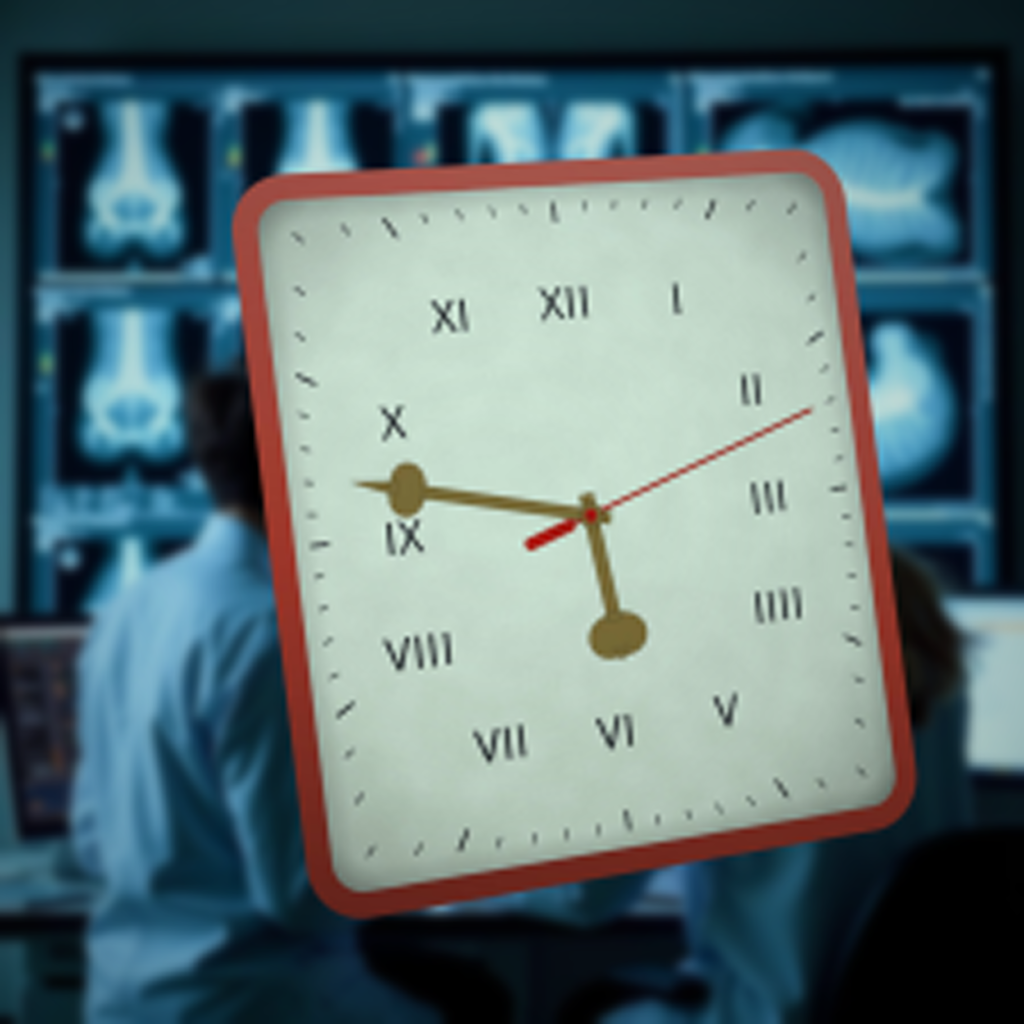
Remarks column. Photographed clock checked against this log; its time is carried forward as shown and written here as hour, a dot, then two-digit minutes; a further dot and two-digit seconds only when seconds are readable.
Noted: 5.47.12
